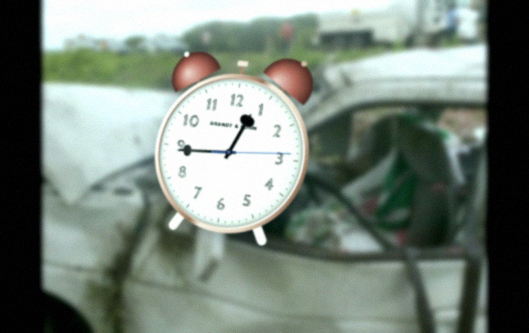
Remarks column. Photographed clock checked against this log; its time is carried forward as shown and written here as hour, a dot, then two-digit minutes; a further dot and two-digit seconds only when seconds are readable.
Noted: 12.44.14
